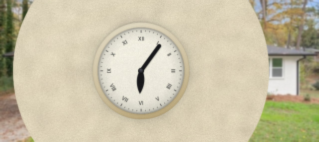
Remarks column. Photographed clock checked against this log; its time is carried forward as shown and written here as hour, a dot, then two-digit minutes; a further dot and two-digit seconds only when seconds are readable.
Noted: 6.06
